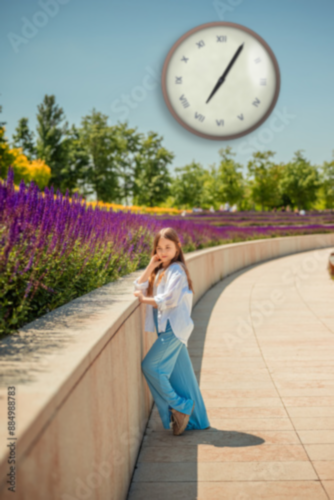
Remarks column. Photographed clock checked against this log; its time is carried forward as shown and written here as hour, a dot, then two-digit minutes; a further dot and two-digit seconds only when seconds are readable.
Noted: 7.05
